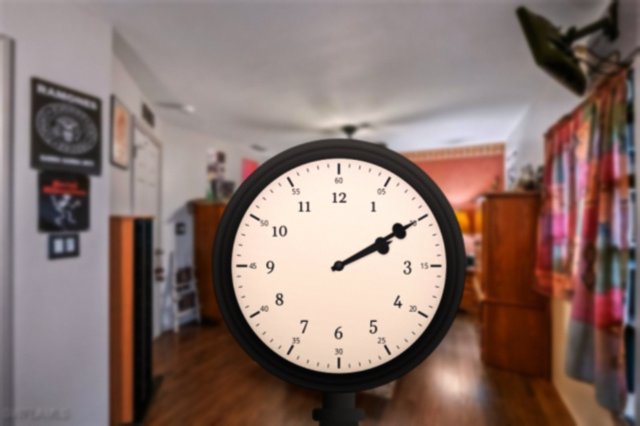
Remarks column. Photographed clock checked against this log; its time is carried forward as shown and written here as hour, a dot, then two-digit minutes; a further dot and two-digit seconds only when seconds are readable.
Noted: 2.10
